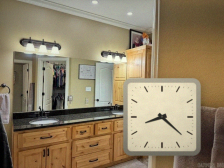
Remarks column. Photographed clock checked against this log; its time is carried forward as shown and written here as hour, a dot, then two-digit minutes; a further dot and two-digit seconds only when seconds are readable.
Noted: 8.22
